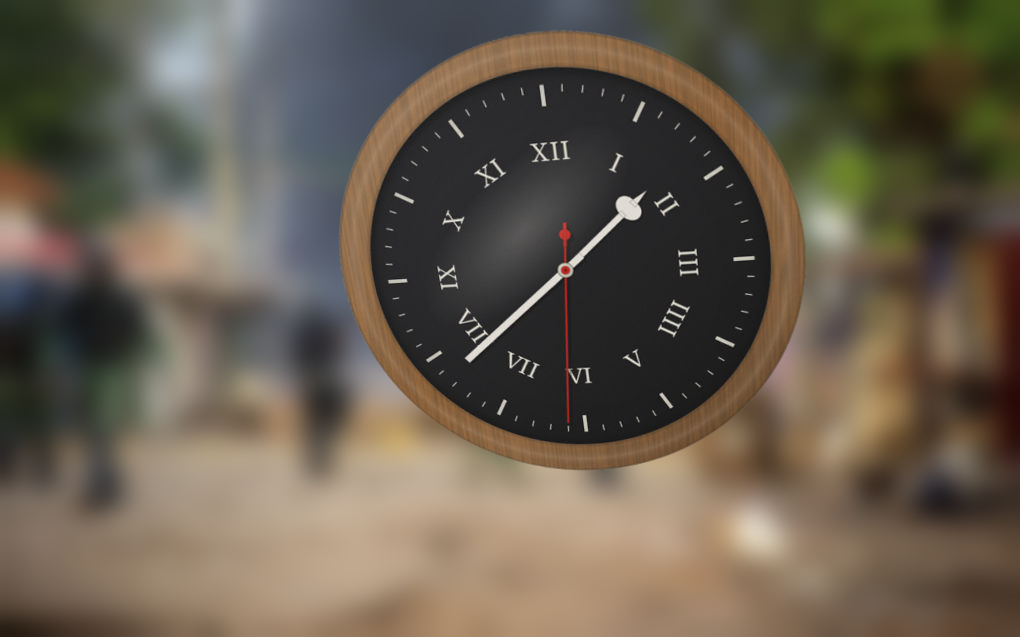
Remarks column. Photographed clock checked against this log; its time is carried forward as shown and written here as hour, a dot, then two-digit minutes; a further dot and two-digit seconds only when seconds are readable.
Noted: 1.38.31
